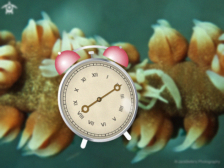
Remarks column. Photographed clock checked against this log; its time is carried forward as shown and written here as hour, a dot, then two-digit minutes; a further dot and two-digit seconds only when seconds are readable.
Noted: 8.11
